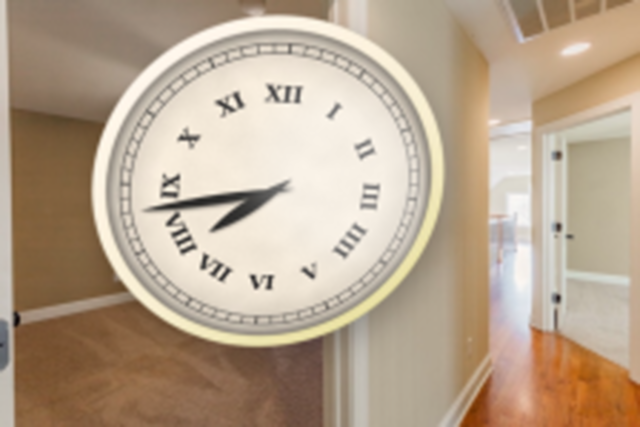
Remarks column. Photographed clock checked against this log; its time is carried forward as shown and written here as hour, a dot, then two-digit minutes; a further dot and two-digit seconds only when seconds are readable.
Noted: 7.43
